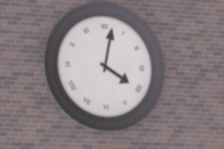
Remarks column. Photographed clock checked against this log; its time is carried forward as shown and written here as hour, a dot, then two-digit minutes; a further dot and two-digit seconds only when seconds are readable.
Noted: 4.02
